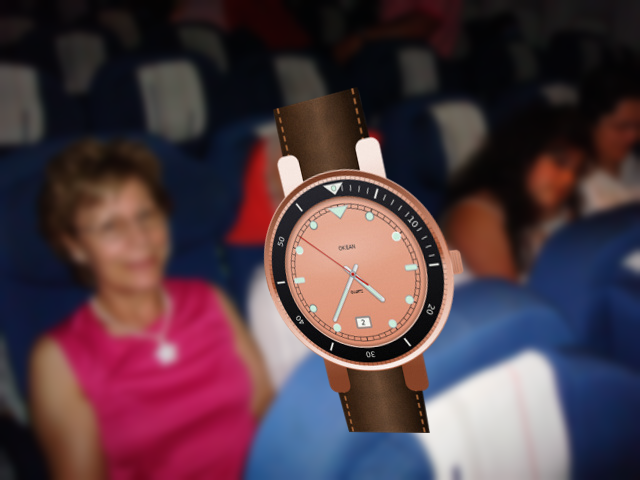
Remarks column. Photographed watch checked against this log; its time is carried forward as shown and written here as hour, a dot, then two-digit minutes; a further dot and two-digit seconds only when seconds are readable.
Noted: 4.35.52
